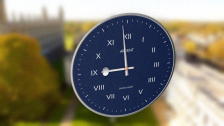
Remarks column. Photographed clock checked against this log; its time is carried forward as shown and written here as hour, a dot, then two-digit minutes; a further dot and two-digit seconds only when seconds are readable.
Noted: 8.59
